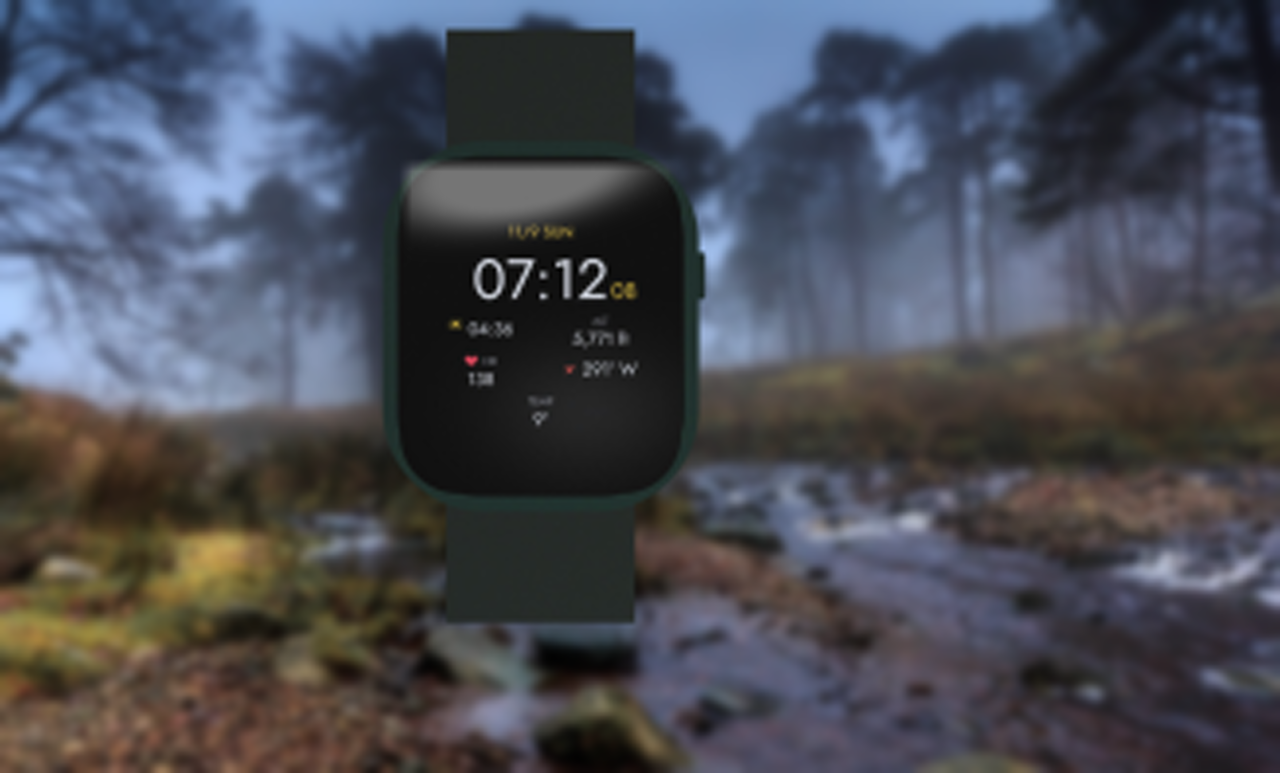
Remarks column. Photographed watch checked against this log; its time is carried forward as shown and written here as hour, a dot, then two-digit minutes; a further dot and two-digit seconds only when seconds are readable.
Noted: 7.12
